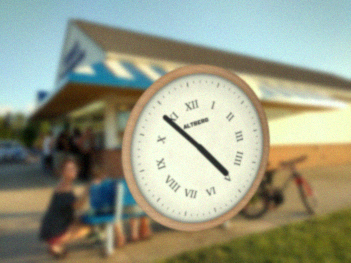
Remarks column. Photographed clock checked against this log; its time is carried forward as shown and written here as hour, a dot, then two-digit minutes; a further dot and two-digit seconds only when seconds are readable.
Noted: 4.54
